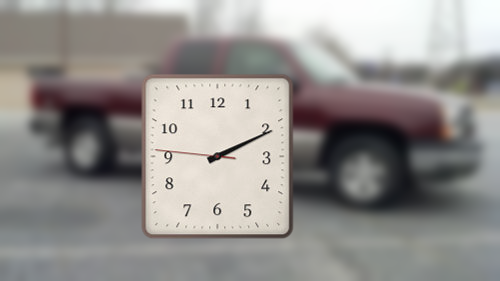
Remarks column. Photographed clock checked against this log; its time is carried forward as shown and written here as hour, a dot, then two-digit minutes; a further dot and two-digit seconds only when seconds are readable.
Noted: 2.10.46
